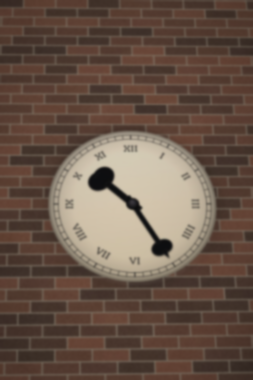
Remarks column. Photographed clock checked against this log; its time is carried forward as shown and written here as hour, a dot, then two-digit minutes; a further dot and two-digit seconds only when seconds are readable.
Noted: 10.25
